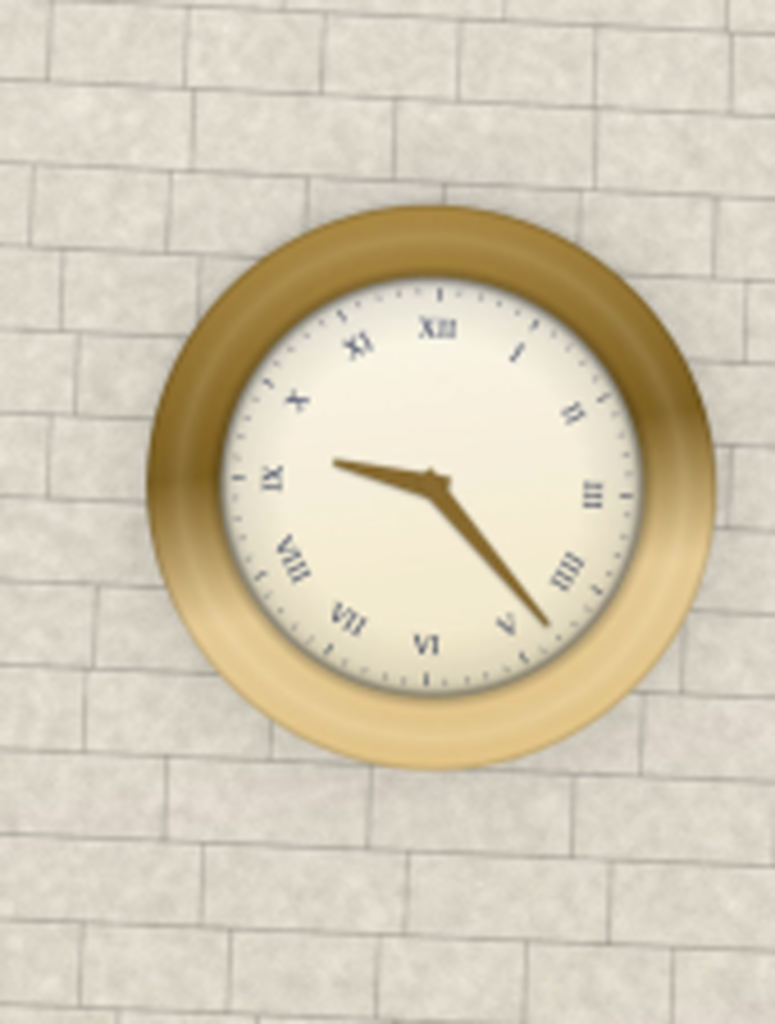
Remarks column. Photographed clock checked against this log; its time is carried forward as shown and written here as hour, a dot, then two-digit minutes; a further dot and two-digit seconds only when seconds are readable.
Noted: 9.23
